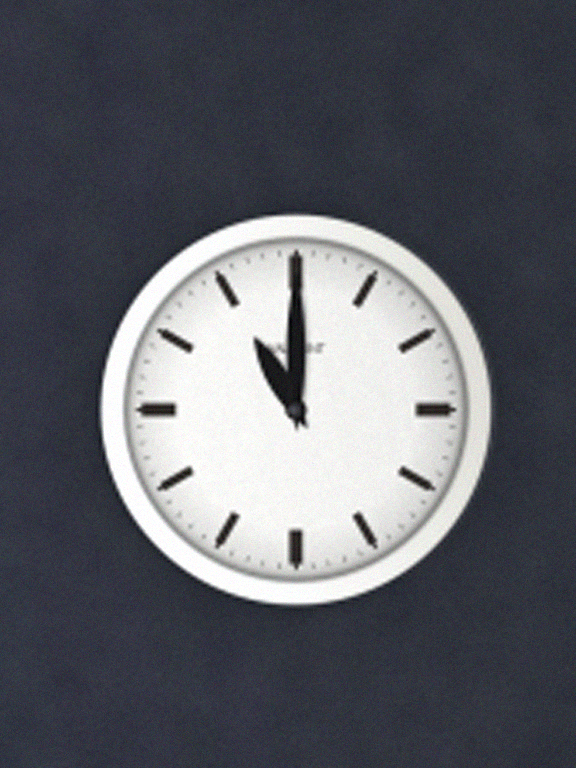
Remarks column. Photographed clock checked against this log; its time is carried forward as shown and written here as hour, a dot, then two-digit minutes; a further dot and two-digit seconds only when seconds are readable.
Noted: 11.00
